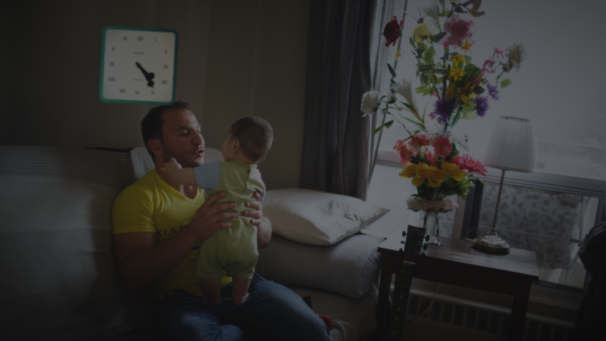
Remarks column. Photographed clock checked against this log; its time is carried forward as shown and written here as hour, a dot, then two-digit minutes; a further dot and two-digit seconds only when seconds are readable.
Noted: 4.24
